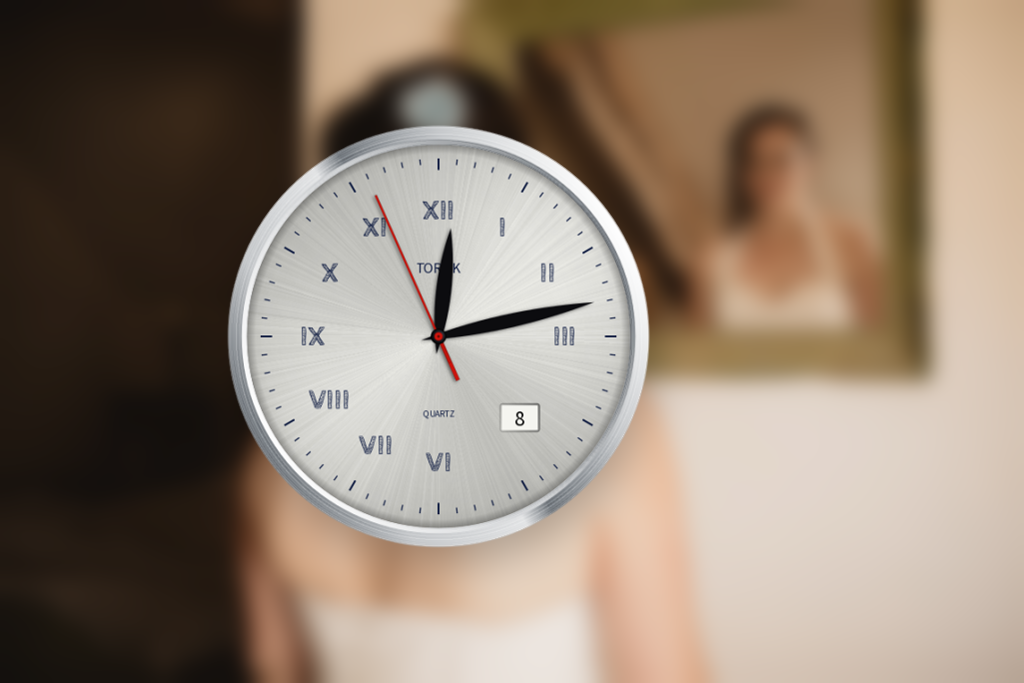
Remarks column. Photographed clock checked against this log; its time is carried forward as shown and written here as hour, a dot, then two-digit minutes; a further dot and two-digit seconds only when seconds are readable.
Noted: 12.12.56
